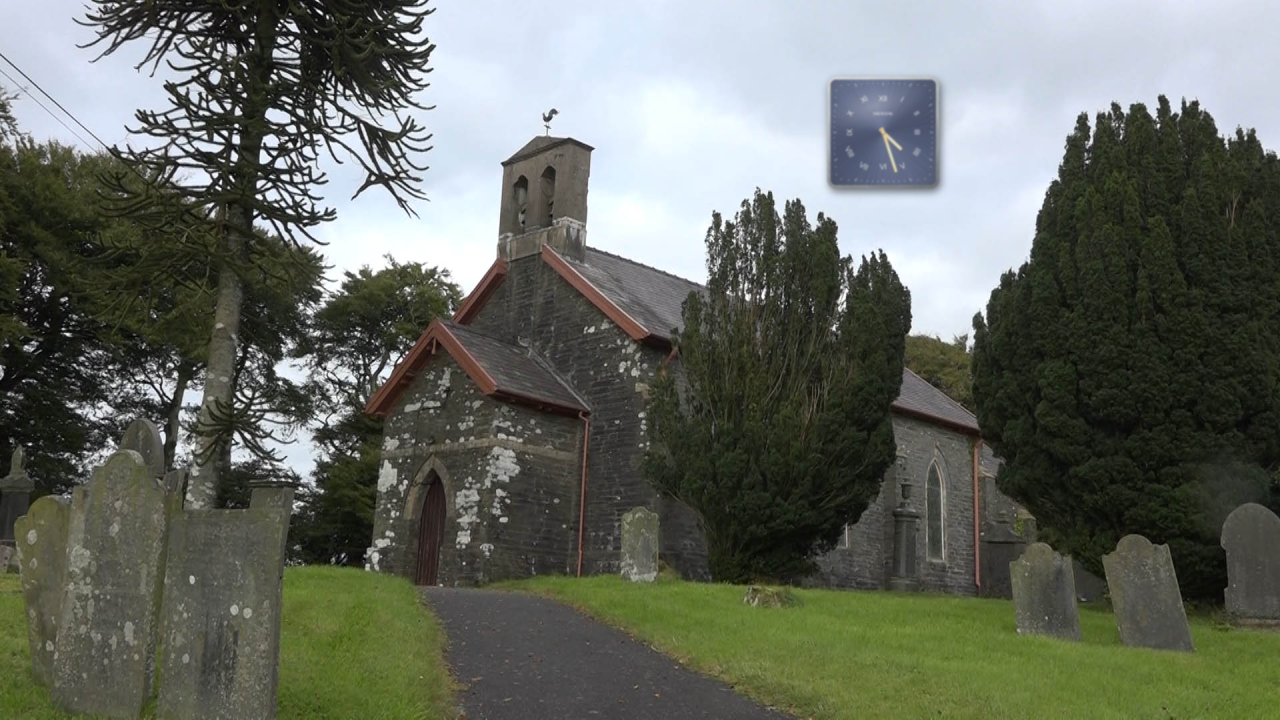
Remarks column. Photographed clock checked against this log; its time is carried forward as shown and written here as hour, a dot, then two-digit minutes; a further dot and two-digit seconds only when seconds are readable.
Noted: 4.27
